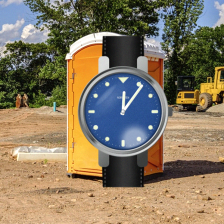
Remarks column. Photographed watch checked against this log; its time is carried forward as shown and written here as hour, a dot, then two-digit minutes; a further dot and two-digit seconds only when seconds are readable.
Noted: 12.06
